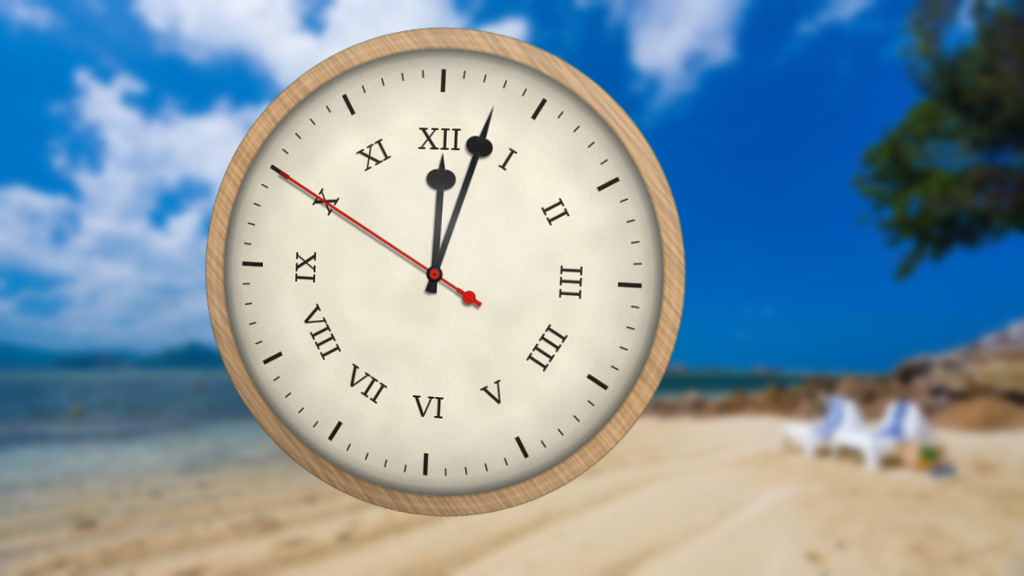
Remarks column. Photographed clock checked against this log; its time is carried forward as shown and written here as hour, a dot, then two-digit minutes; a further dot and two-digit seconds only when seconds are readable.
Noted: 12.02.50
